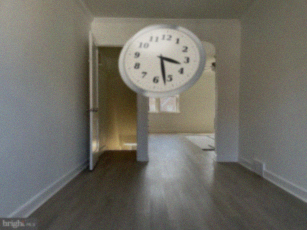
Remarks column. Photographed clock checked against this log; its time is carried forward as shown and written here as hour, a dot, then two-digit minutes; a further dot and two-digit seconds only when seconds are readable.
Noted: 3.27
